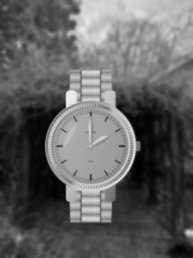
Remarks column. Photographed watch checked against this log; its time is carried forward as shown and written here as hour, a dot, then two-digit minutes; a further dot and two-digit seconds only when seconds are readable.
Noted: 2.00
